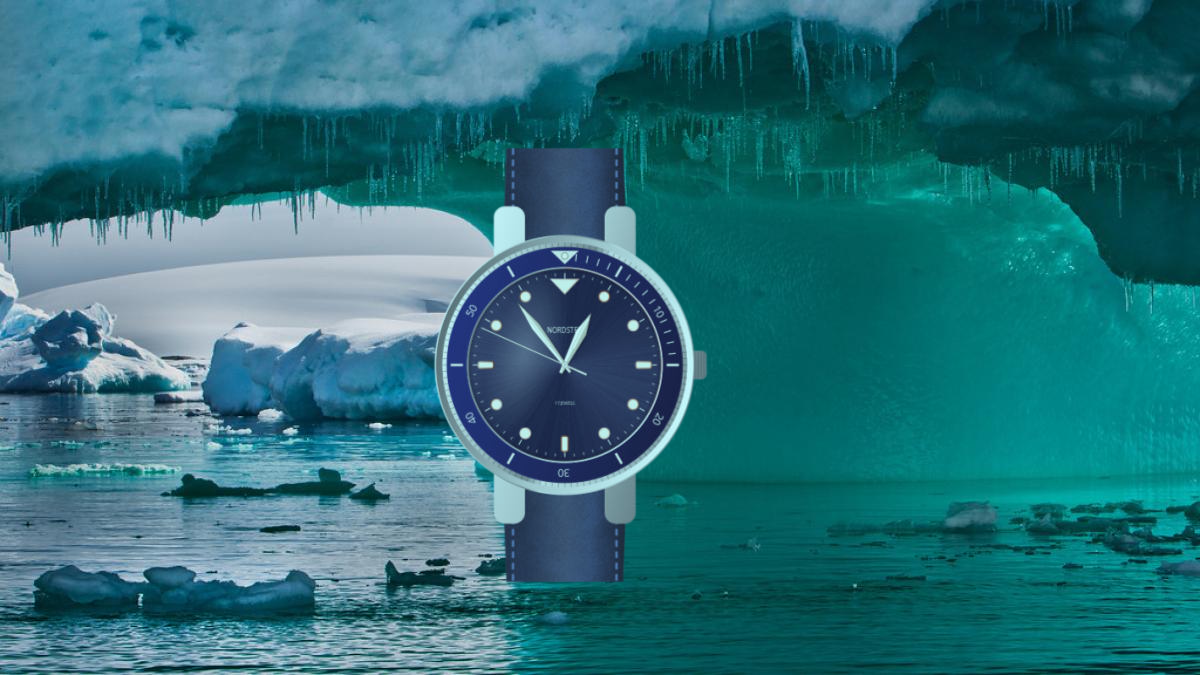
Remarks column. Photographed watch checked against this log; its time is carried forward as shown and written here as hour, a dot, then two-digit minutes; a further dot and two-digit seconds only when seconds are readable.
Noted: 12.53.49
